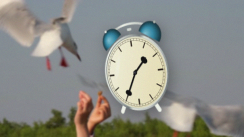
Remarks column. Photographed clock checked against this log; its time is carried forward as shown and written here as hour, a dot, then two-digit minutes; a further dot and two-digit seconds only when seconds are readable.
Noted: 1.35
